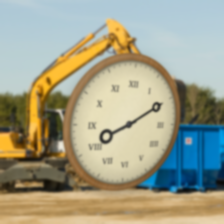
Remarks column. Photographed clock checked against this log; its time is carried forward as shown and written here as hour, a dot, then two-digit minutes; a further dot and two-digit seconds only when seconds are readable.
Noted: 8.10
